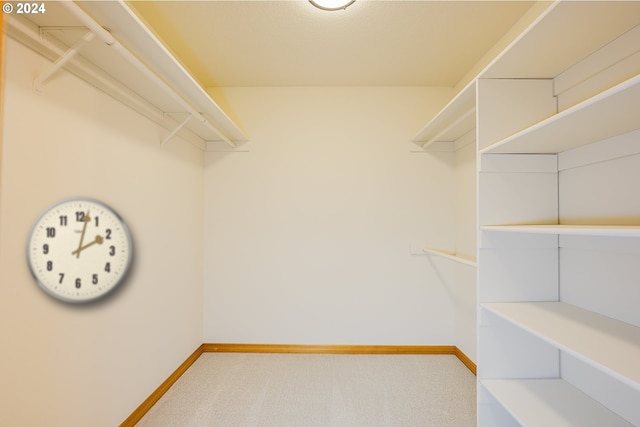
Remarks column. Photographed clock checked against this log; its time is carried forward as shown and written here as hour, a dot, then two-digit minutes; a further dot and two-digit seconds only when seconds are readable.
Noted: 2.02
